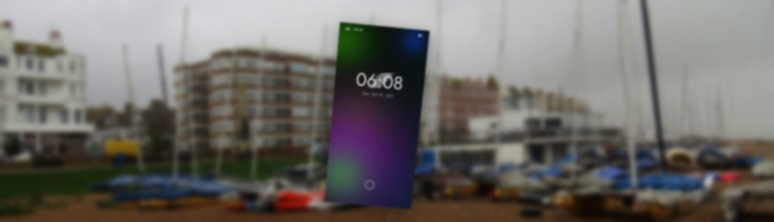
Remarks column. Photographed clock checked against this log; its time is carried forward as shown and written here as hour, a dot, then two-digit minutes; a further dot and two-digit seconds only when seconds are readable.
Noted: 6.08
